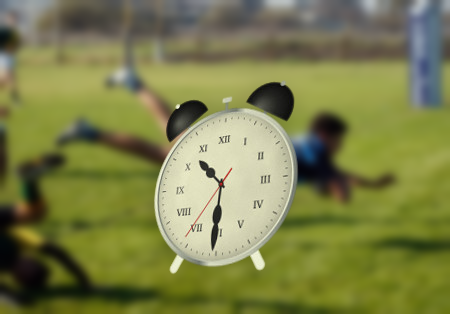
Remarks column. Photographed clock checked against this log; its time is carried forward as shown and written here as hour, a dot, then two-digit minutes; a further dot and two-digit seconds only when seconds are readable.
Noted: 10.30.36
